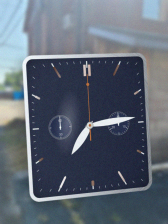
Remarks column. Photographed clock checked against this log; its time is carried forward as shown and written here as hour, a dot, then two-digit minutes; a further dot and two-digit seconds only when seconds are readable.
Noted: 7.14
